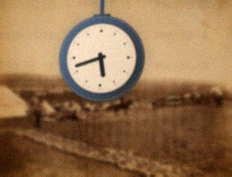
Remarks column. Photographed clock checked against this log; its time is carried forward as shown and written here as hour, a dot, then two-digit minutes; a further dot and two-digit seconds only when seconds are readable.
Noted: 5.42
